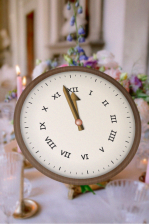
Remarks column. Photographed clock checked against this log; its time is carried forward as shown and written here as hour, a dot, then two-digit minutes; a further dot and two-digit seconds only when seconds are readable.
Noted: 11.58
